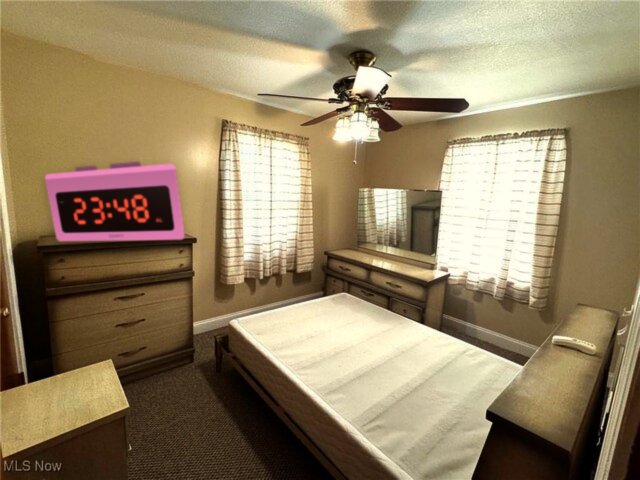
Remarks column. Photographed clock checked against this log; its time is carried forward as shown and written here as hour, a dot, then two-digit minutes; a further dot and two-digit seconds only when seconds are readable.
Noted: 23.48
